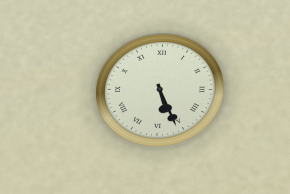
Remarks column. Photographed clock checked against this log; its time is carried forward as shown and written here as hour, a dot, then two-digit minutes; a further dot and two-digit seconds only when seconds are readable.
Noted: 5.26
